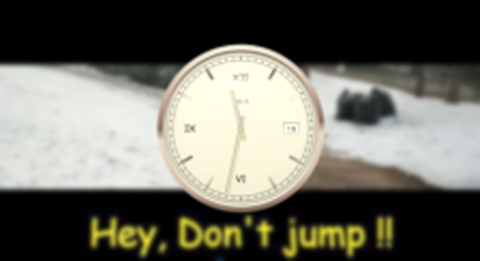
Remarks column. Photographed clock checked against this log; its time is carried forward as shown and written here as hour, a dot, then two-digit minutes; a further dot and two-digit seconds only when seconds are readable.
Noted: 11.32
